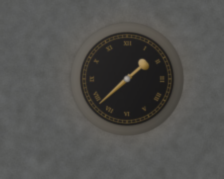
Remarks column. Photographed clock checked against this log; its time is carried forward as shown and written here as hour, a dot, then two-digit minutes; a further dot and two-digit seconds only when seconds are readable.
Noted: 1.38
